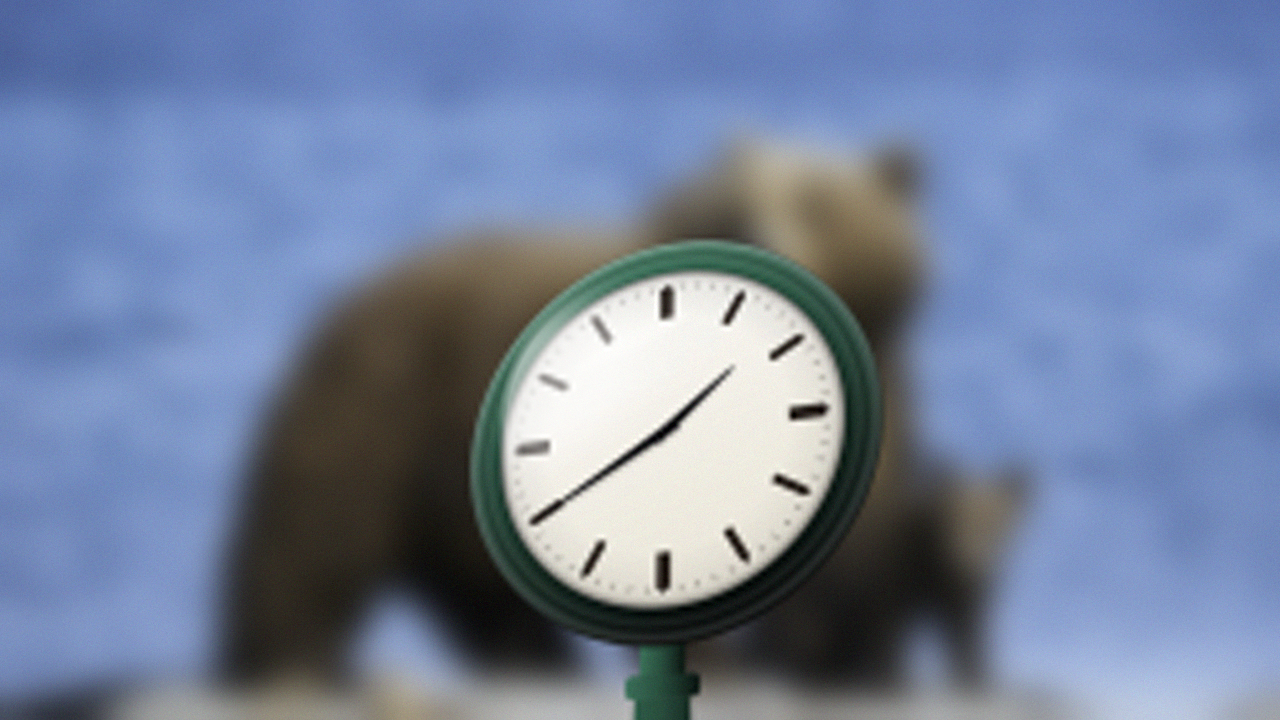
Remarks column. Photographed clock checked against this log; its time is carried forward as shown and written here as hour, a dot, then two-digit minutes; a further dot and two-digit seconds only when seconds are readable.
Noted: 1.40
